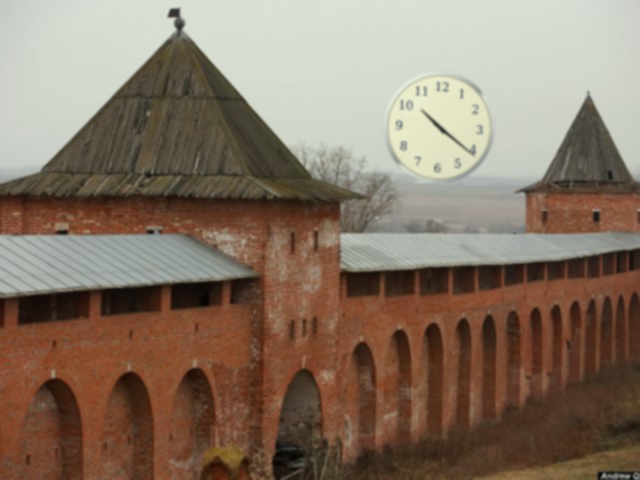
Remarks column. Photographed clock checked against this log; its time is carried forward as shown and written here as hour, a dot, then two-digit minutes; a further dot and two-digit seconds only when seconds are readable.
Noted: 10.21
